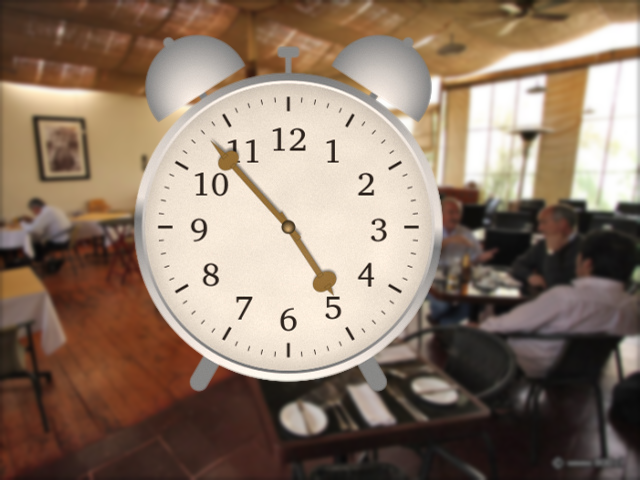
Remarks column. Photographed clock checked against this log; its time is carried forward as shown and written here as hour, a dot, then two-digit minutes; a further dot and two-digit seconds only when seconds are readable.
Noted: 4.53
